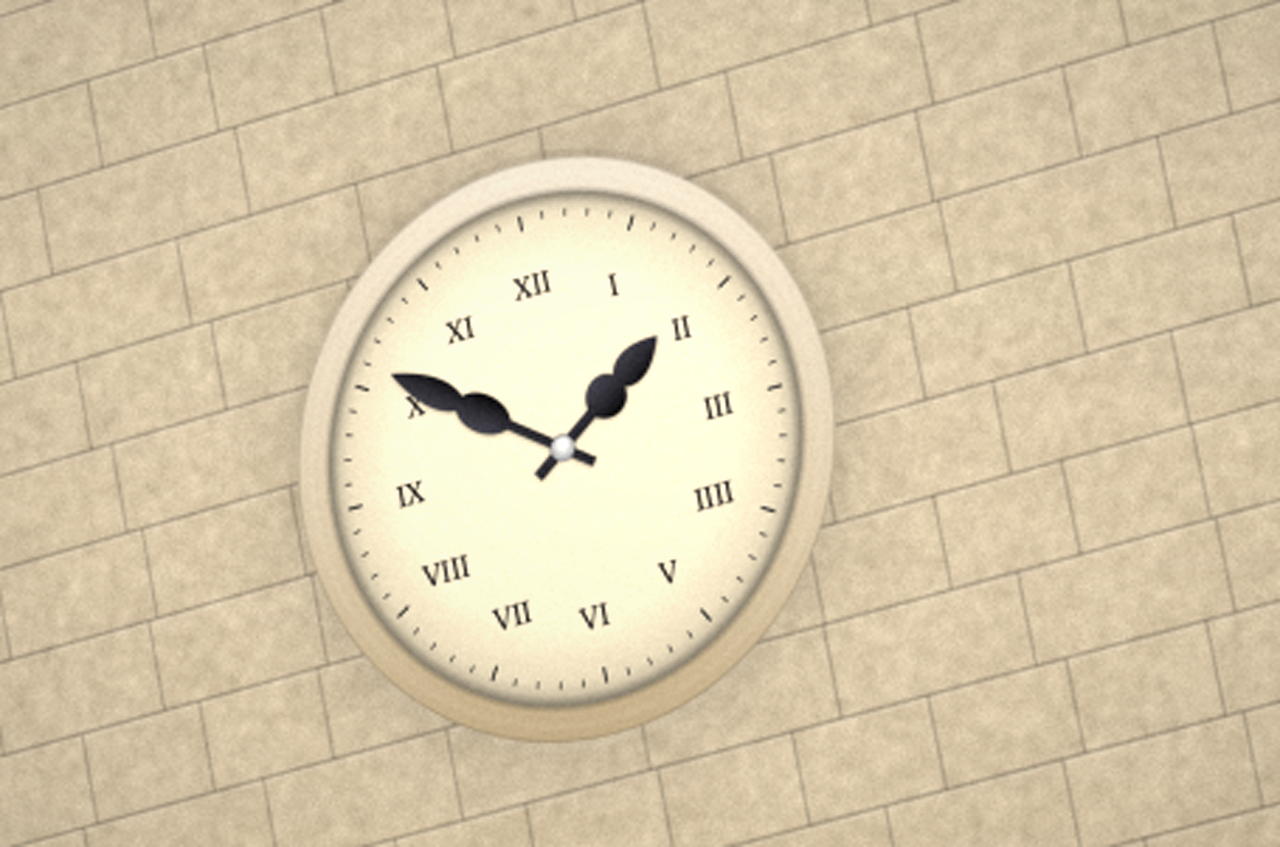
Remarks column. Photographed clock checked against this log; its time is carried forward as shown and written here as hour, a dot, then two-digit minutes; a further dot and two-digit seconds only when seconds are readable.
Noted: 1.51
